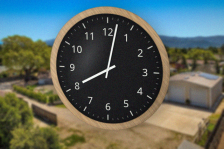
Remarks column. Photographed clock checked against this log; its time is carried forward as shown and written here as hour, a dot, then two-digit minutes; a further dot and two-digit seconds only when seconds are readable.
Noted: 8.02
